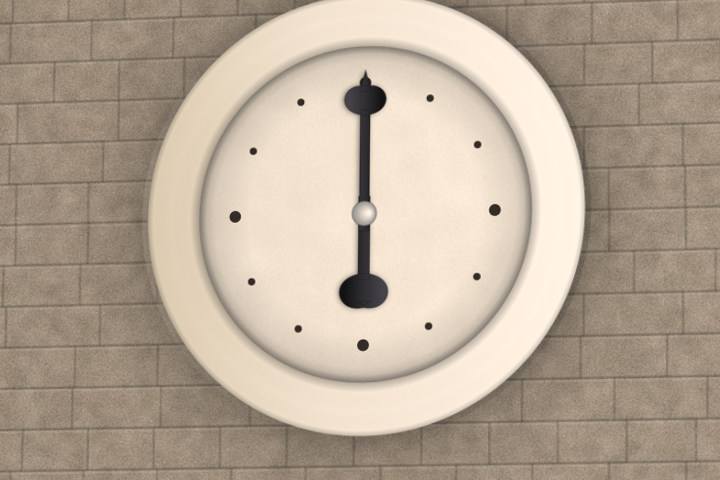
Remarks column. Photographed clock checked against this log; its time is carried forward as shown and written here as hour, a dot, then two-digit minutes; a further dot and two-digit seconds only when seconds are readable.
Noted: 6.00
